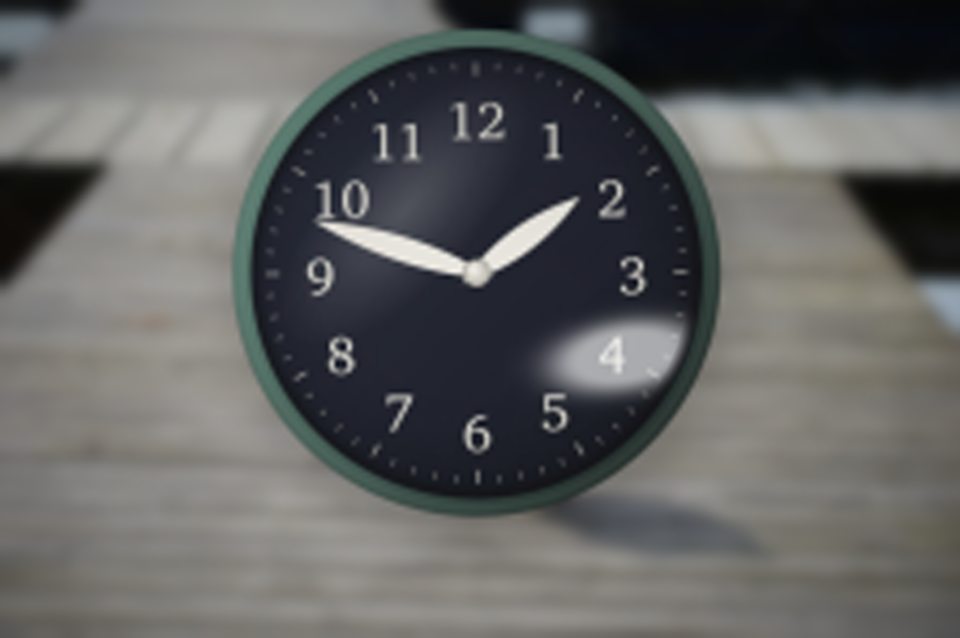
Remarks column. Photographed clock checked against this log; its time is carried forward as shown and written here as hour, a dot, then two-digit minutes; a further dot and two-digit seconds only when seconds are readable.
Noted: 1.48
